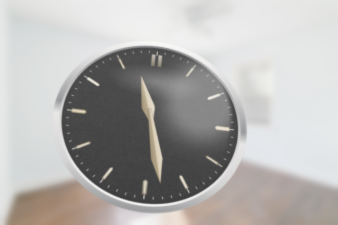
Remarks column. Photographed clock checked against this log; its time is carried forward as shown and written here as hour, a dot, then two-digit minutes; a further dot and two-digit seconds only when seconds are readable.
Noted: 11.28
